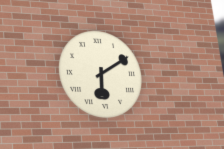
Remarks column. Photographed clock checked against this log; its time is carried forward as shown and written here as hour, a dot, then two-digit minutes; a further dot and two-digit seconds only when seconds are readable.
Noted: 6.10
